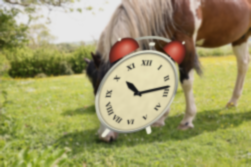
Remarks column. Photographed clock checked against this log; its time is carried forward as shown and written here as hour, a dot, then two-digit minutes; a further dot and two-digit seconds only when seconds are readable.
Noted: 10.13
